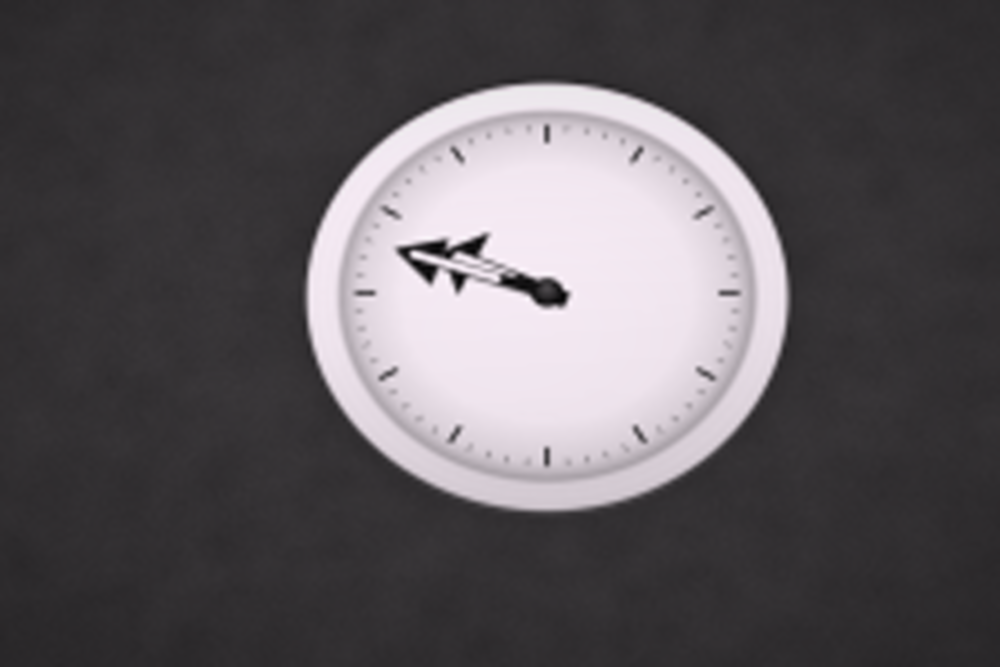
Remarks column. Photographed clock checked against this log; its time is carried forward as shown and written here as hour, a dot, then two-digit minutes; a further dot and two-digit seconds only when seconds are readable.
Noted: 9.48
